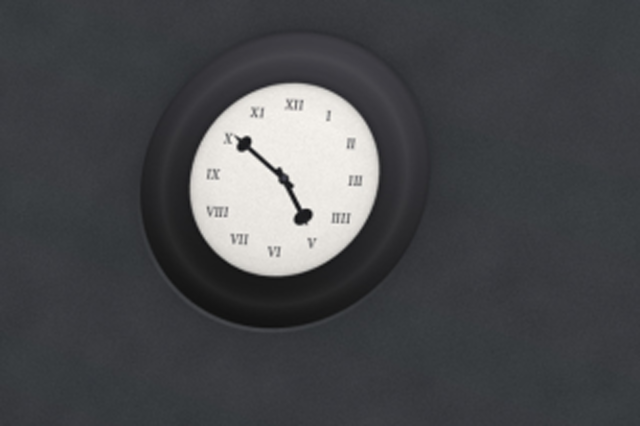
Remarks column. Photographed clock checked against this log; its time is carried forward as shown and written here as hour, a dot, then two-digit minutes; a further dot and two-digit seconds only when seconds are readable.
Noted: 4.51
